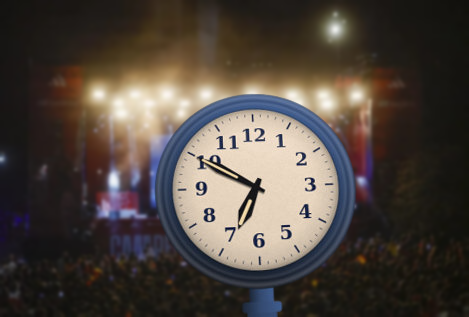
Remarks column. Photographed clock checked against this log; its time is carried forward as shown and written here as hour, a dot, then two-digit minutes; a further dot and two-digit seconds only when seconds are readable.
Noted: 6.50
